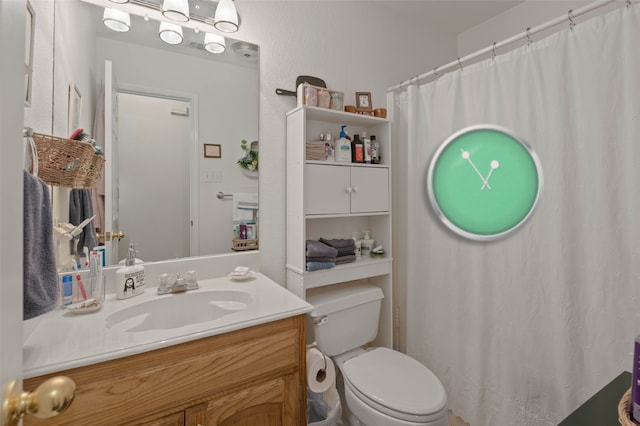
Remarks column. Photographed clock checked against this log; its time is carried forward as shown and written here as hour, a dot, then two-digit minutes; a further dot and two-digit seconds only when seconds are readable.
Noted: 12.54
